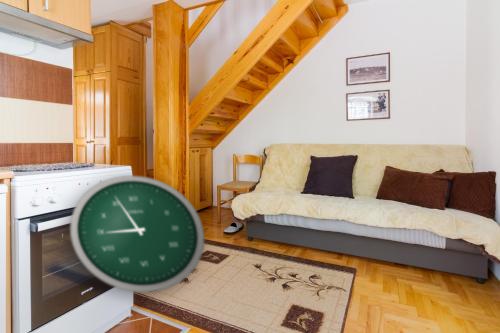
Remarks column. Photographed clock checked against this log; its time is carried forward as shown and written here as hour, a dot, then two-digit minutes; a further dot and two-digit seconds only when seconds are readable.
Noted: 8.56
